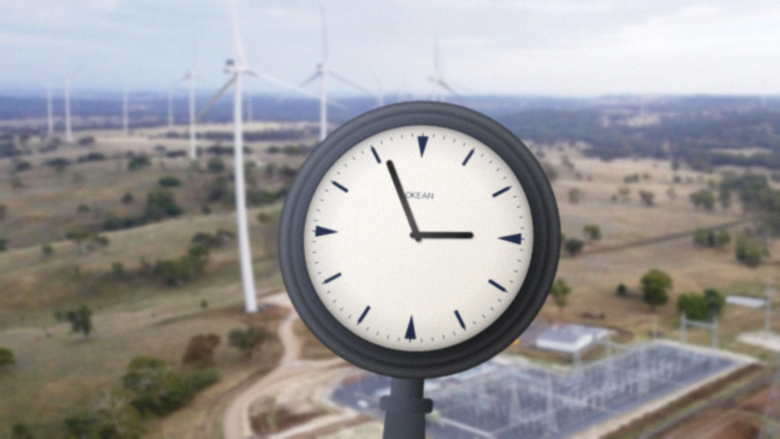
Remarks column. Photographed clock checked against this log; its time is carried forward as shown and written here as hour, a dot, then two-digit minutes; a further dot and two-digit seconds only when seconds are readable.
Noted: 2.56
